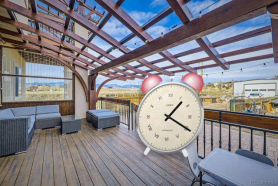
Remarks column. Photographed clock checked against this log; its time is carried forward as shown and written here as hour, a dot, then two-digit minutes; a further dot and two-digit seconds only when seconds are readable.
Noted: 1.20
